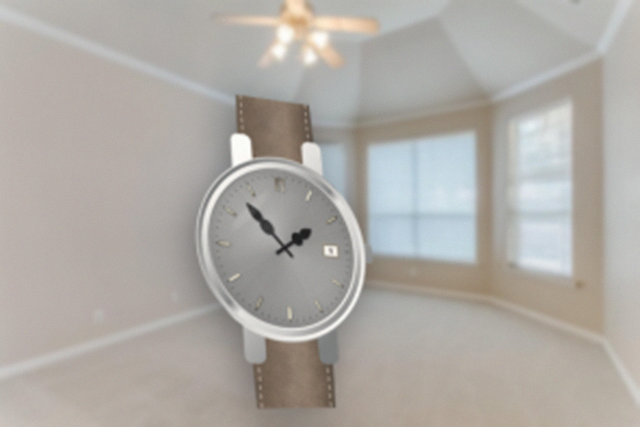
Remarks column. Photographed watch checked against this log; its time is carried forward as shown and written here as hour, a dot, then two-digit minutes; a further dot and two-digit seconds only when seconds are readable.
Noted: 1.53
